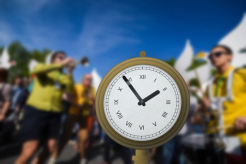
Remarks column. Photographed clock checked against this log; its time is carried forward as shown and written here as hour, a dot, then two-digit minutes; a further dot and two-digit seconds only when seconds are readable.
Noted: 1.54
